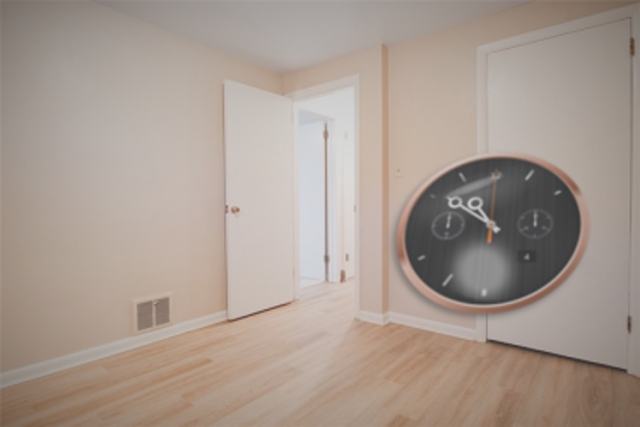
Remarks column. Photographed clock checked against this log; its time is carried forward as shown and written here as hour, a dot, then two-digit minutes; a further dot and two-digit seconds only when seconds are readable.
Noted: 10.51
